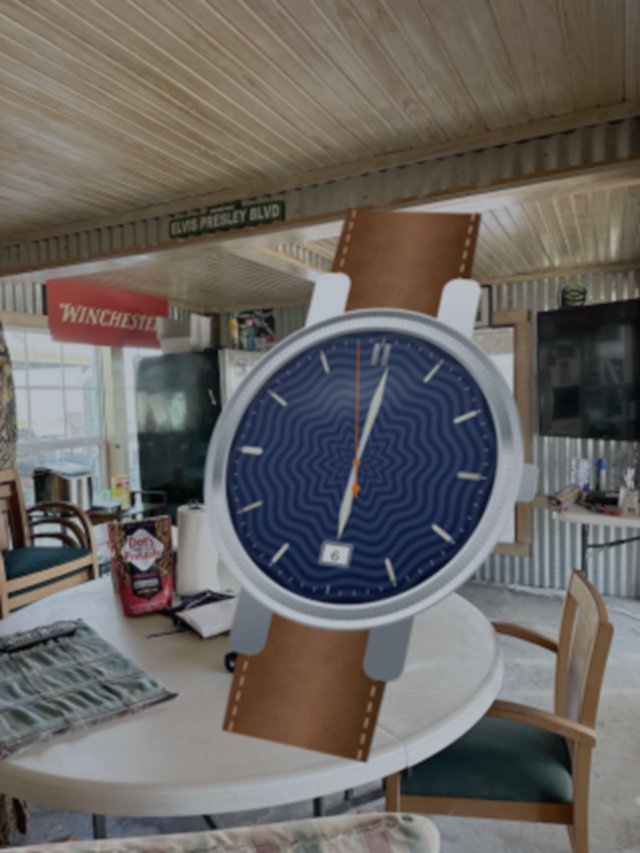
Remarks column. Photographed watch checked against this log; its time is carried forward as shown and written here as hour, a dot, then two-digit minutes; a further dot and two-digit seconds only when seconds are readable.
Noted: 6.00.58
